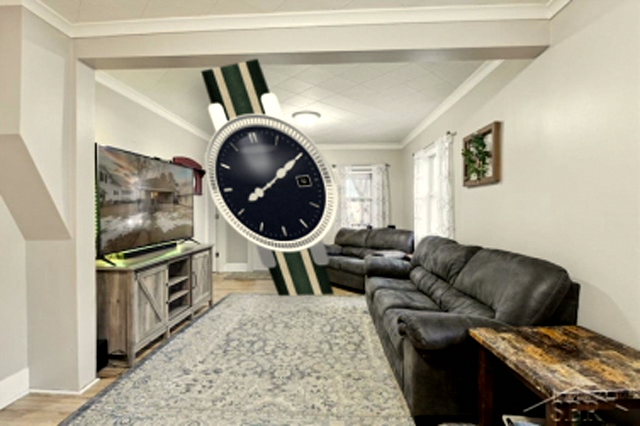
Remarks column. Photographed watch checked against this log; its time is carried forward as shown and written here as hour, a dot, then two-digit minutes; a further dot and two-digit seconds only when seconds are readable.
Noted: 8.10
